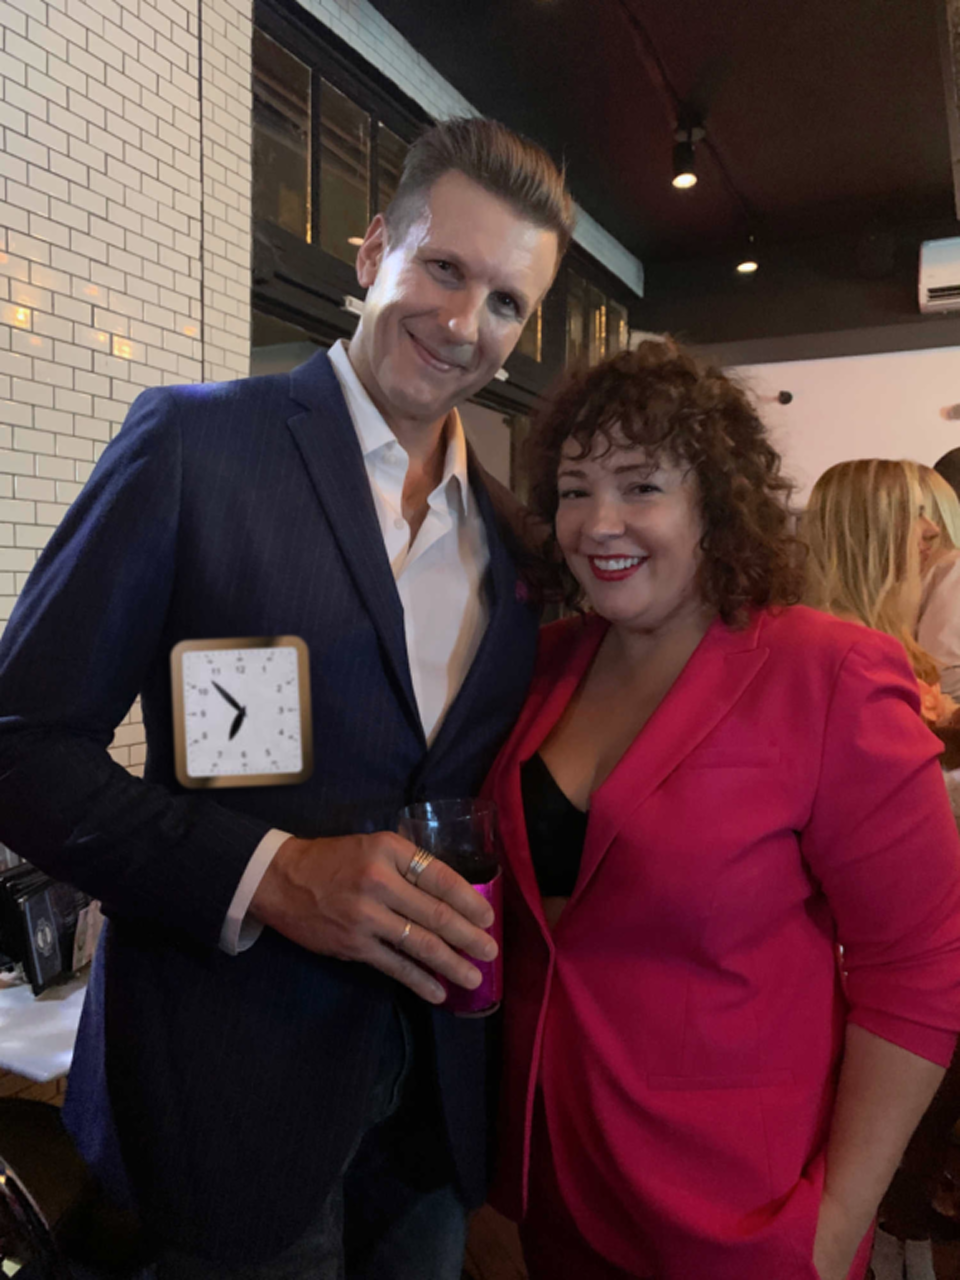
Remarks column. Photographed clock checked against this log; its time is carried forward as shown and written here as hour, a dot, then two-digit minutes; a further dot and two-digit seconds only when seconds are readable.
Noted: 6.53
